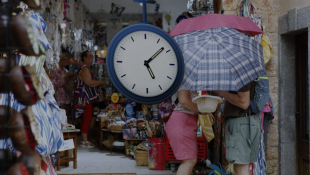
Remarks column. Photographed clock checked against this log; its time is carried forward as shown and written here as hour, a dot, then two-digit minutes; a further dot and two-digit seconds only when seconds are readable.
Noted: 5.08
